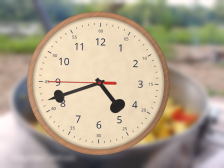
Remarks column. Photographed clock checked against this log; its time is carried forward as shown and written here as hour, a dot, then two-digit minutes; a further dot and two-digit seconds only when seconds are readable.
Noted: 4.41.45
